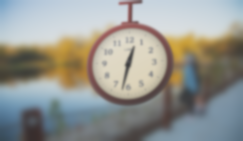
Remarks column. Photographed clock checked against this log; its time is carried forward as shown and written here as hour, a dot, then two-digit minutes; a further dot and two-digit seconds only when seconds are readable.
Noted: 12.32
